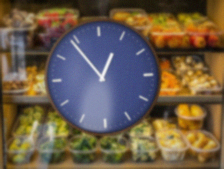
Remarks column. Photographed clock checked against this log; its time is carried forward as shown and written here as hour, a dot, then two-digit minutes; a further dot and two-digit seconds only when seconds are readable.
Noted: 12.54
